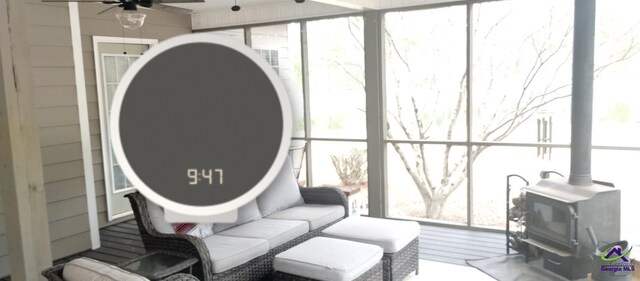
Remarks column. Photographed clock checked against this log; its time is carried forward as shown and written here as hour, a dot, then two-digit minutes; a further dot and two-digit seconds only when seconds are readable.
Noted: 9.47
